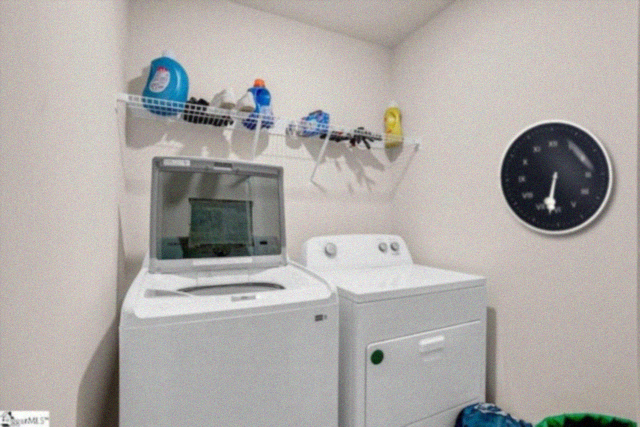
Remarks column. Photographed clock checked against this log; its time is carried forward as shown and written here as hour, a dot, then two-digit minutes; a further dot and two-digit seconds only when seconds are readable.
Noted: 6.32
